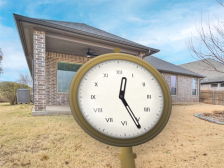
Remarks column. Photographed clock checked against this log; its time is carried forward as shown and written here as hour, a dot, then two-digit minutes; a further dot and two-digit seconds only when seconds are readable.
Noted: 12.26
